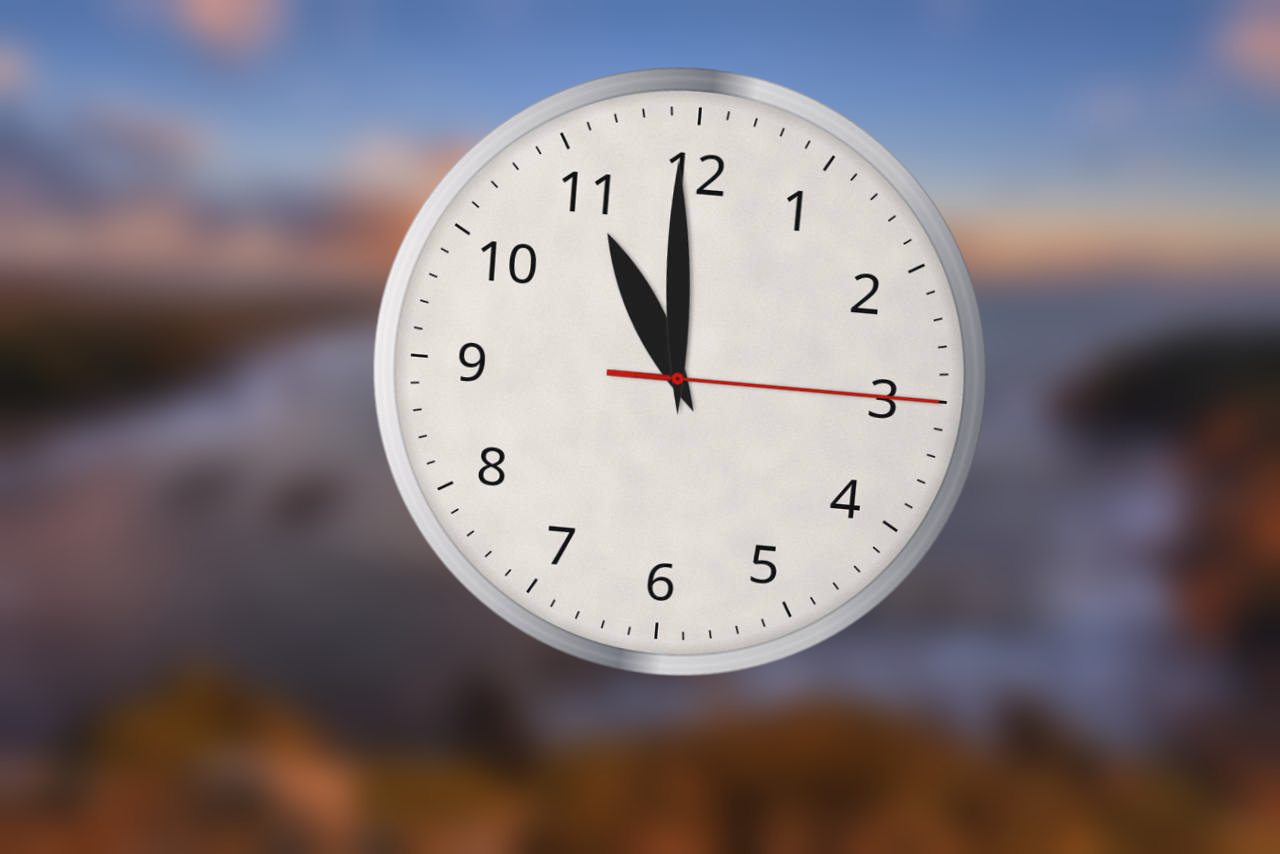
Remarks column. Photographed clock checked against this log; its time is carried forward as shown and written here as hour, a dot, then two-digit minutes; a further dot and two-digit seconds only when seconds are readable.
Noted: 10.59.15
